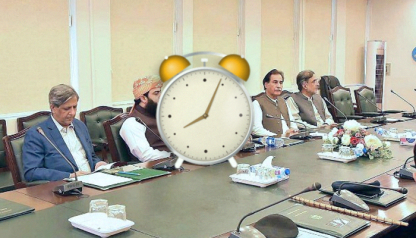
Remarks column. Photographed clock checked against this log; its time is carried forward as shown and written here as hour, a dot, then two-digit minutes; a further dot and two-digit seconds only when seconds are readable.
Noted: 8.04
